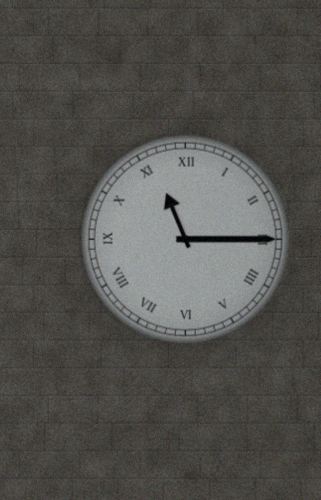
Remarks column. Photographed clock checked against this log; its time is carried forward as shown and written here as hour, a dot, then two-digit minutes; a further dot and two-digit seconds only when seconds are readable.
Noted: 11.15
